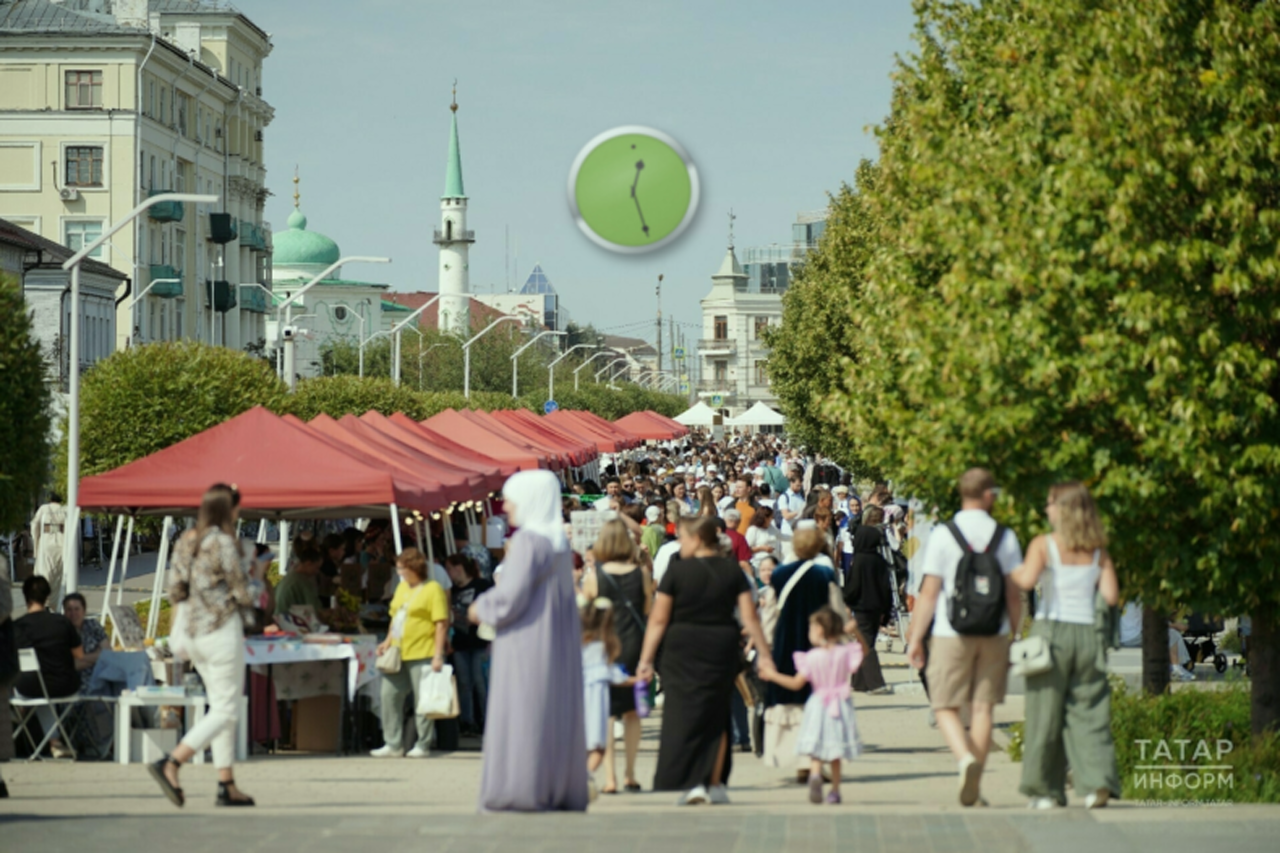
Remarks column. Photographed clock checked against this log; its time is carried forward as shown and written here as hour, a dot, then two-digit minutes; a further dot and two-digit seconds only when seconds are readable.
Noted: 12.27
